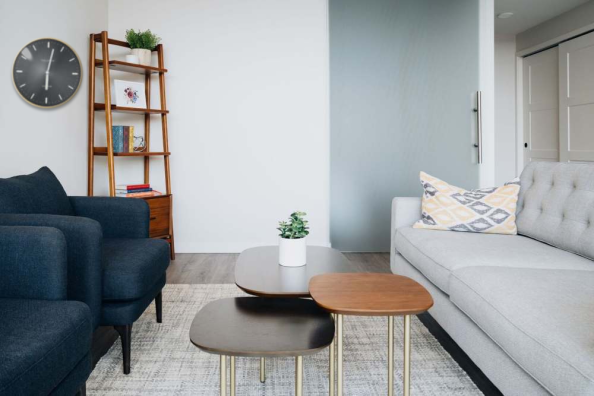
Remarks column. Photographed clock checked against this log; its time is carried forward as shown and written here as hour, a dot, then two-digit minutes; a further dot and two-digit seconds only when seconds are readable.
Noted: 6.02
